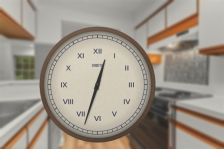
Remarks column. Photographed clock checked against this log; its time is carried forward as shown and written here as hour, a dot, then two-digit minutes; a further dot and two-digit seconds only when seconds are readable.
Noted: 12.33
